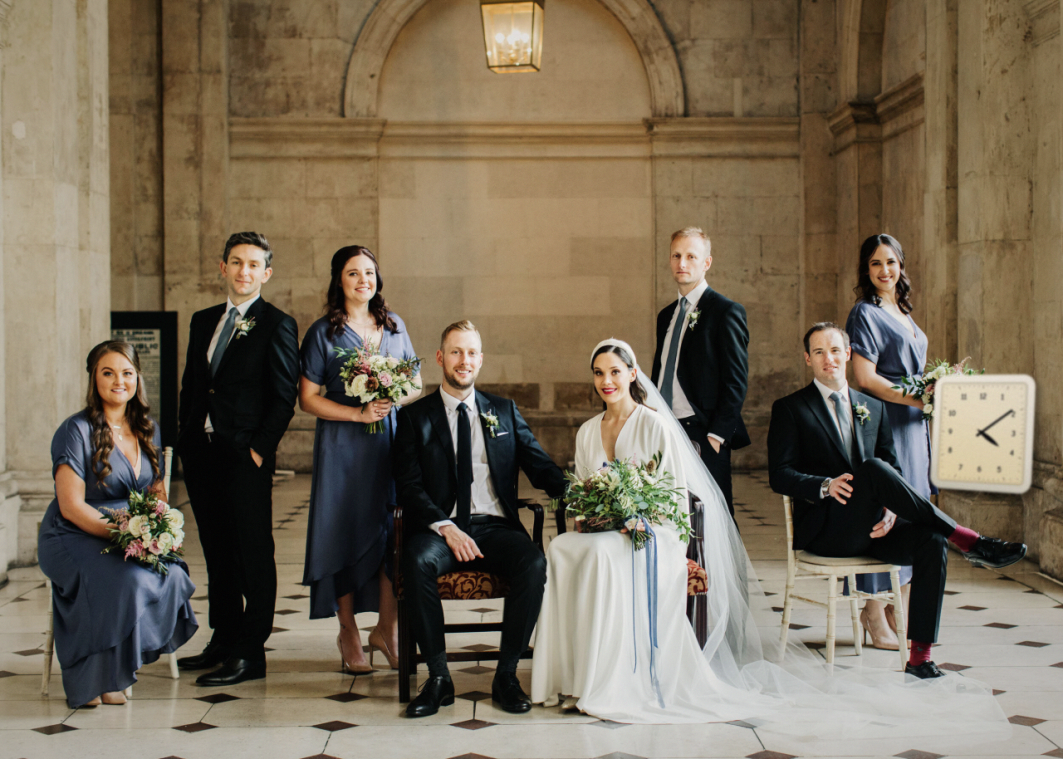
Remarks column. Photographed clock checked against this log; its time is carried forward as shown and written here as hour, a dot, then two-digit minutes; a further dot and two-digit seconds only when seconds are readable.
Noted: 4.09
